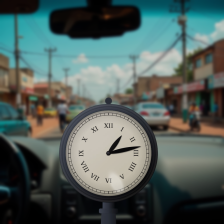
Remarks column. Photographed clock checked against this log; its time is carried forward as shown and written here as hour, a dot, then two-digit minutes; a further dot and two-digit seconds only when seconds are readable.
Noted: 1.13
